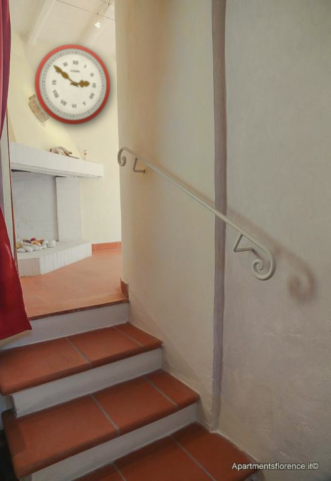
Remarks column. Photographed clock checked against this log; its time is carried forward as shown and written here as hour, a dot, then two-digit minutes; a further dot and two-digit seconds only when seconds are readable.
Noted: 2.51
